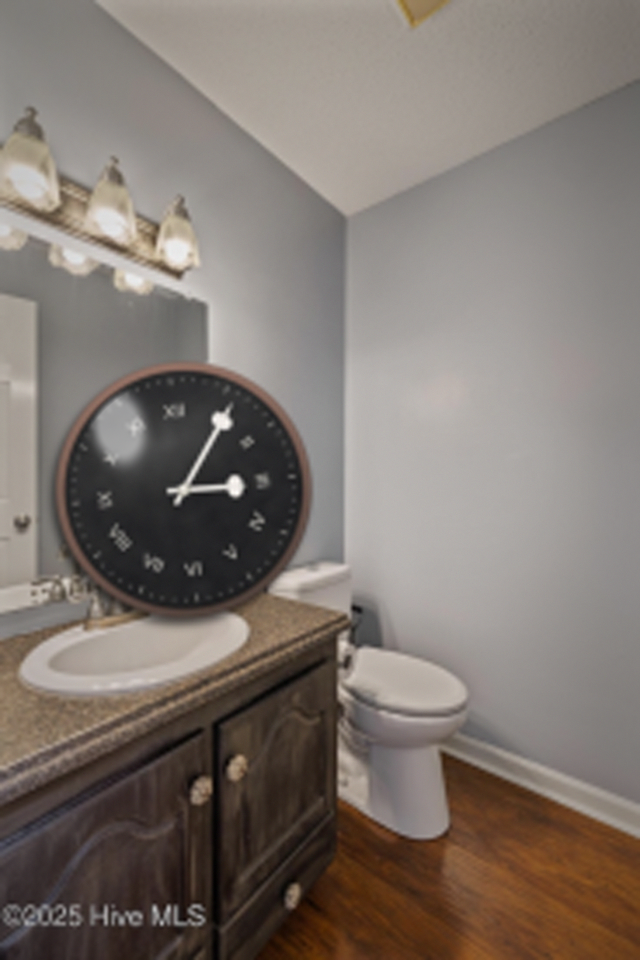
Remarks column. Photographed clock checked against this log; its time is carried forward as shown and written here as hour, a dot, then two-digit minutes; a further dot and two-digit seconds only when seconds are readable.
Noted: 3.06
